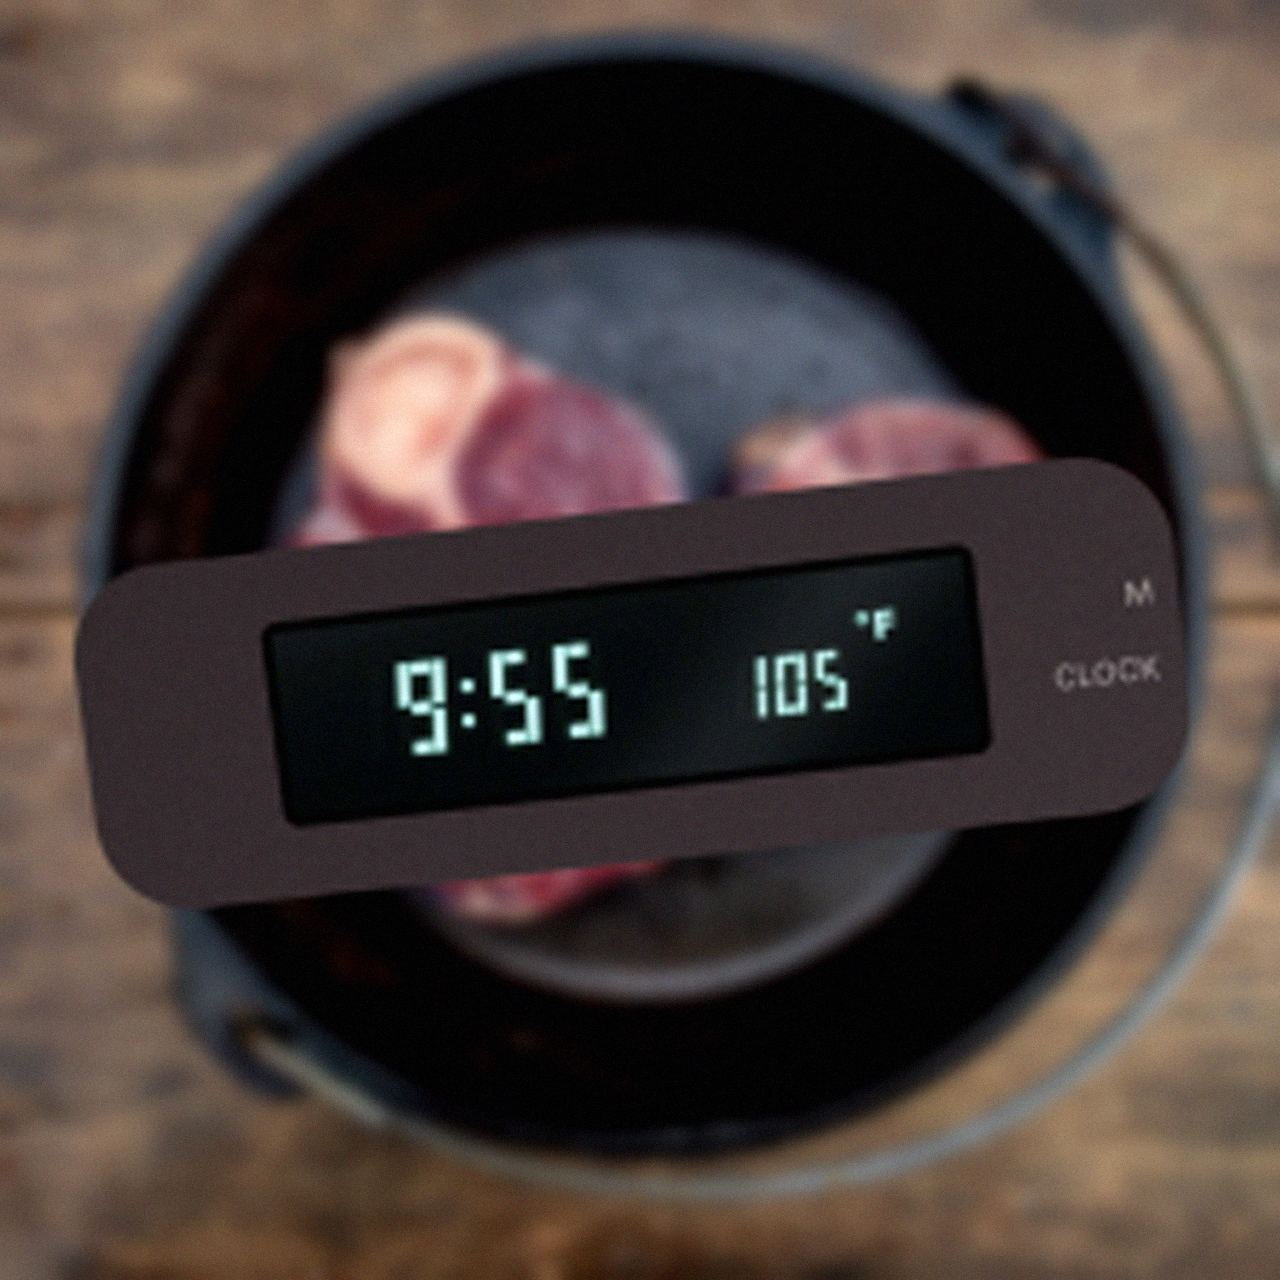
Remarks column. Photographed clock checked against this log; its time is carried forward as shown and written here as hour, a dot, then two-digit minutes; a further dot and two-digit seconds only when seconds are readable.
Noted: 9.55
